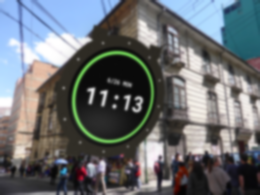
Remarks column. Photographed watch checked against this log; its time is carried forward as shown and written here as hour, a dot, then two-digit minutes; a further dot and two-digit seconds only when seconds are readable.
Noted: 11.13
